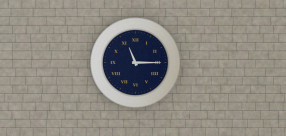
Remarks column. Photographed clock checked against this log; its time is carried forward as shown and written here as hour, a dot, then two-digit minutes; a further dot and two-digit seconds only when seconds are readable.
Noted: 11.15
